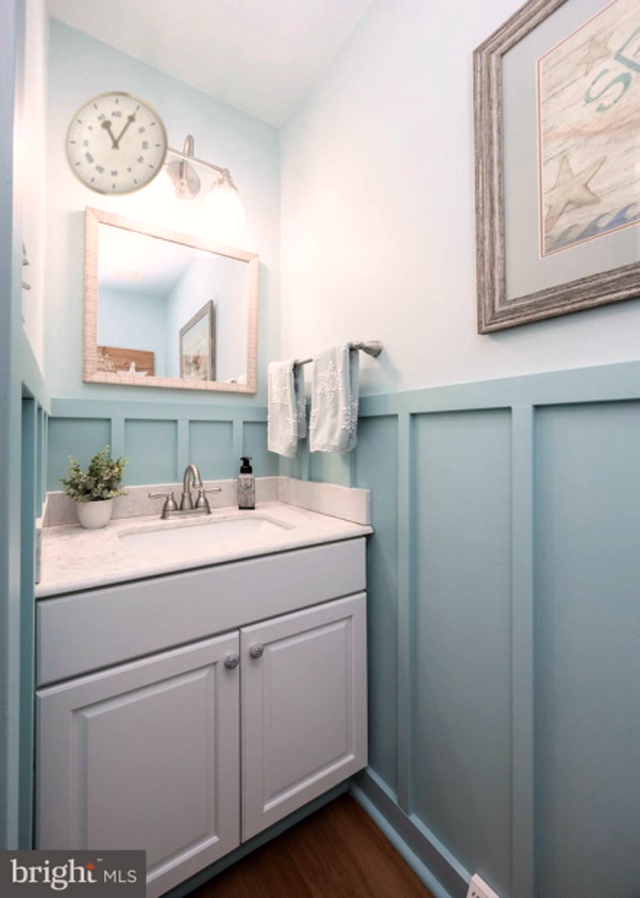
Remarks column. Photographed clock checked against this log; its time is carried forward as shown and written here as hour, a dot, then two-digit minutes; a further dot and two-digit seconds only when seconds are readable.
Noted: 11.05
